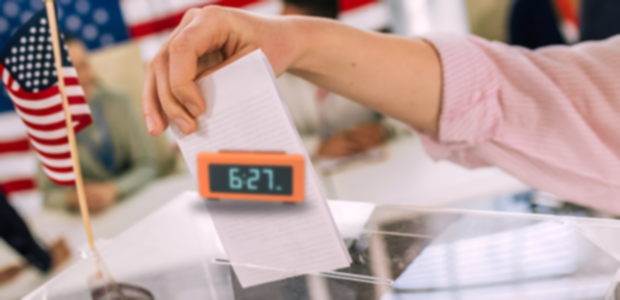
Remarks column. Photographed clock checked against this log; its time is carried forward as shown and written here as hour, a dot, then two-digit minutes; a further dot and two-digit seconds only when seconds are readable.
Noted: 6.27
